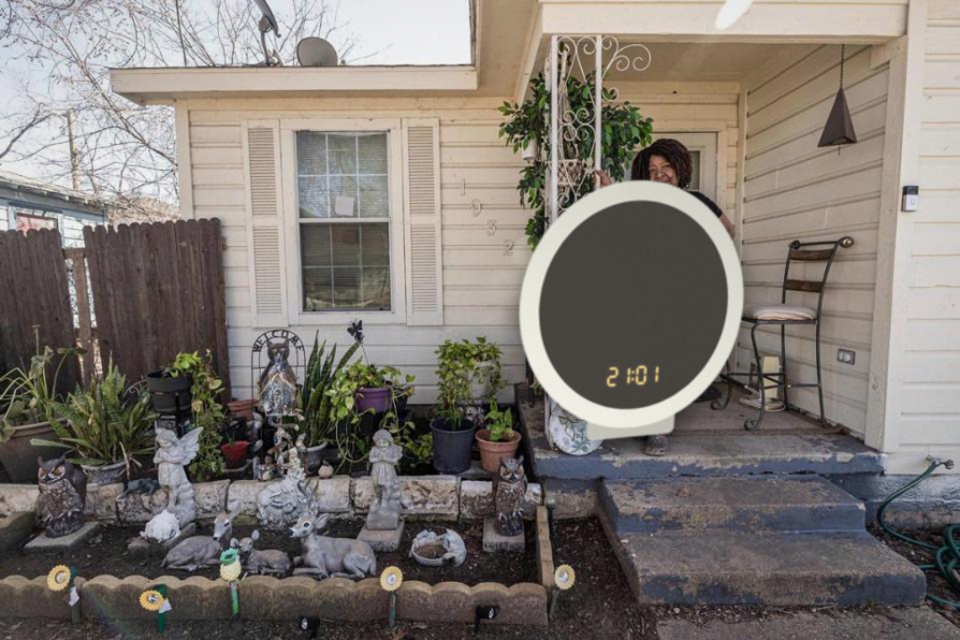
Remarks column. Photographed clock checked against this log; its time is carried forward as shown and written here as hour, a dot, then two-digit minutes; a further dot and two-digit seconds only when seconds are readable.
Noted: 21.01
